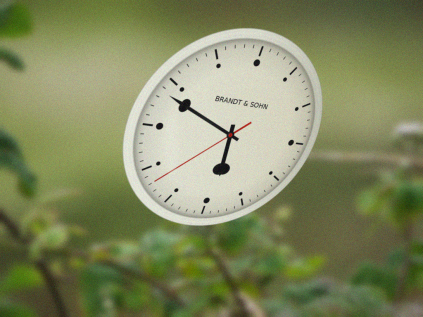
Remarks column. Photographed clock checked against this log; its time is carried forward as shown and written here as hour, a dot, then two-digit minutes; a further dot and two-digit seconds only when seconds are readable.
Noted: 5.48.38
